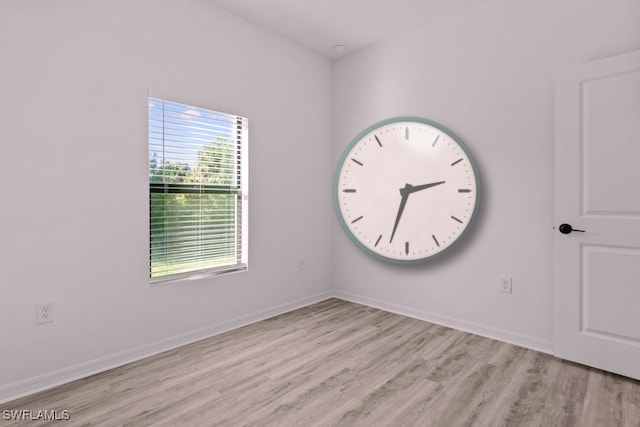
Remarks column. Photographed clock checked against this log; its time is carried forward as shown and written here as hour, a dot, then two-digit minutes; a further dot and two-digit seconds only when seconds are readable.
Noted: 2.33
